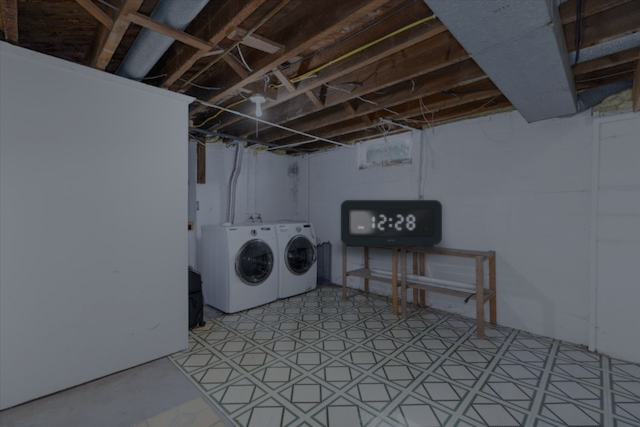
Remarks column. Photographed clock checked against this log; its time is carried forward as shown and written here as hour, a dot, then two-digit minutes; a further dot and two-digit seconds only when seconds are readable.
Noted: 12.28
